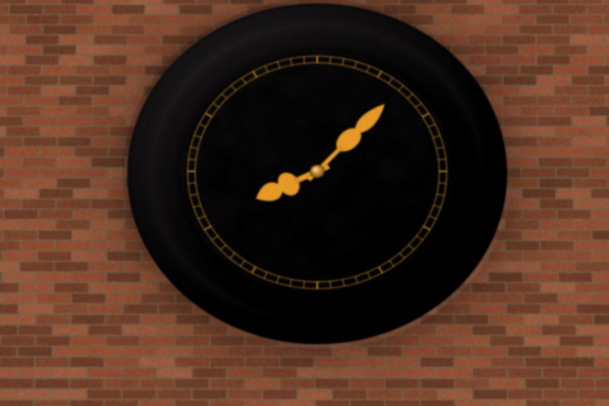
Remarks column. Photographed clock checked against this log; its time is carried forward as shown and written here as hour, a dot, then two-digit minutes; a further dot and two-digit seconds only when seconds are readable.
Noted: 8.07
